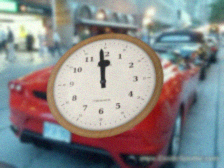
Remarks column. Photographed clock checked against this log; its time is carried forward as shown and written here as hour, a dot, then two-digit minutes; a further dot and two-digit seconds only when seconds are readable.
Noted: 11.59
